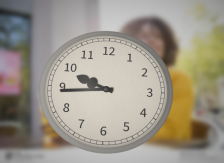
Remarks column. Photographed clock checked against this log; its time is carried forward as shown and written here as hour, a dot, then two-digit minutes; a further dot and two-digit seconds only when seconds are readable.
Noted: 9.44
